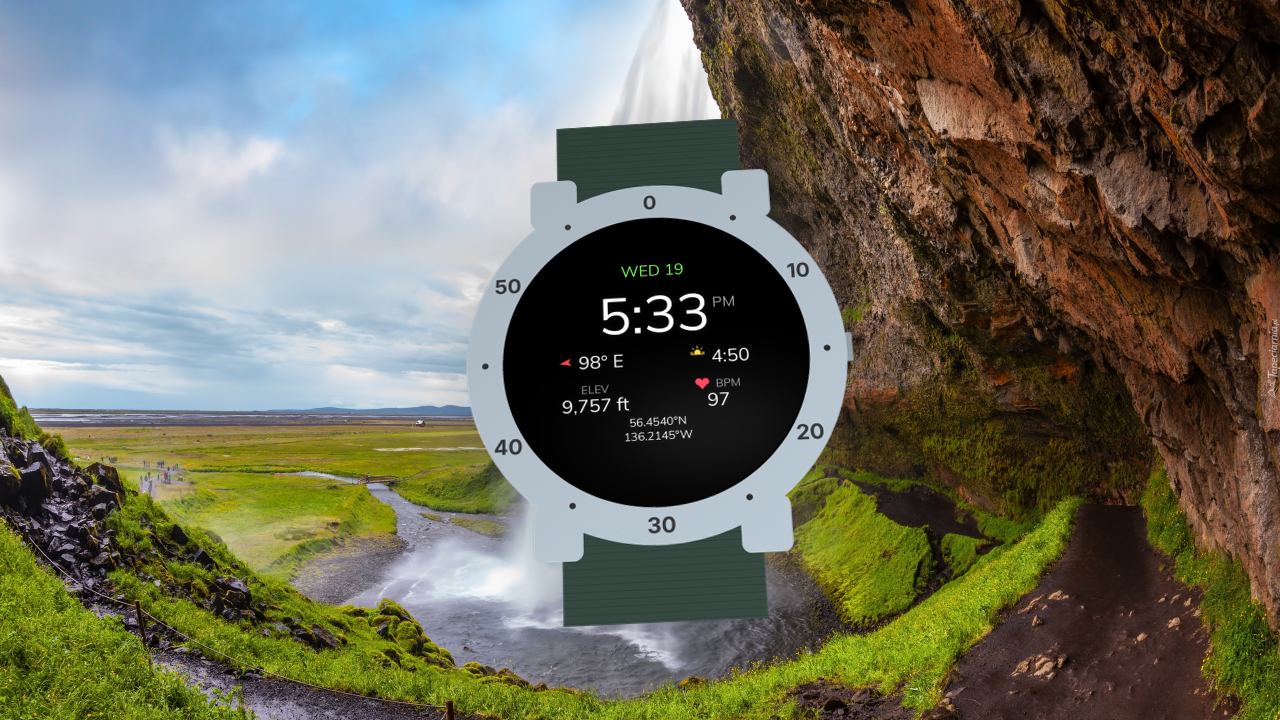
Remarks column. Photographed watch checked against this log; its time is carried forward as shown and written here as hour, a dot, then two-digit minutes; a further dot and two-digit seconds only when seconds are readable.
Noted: 5.33
